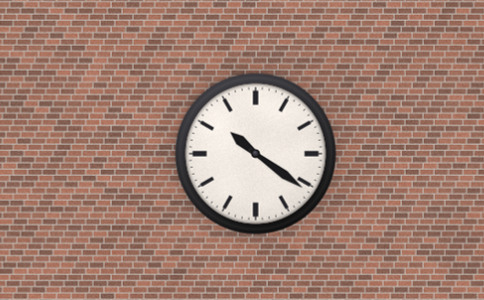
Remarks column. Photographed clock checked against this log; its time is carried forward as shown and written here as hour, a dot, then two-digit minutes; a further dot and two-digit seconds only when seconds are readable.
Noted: 10.21
